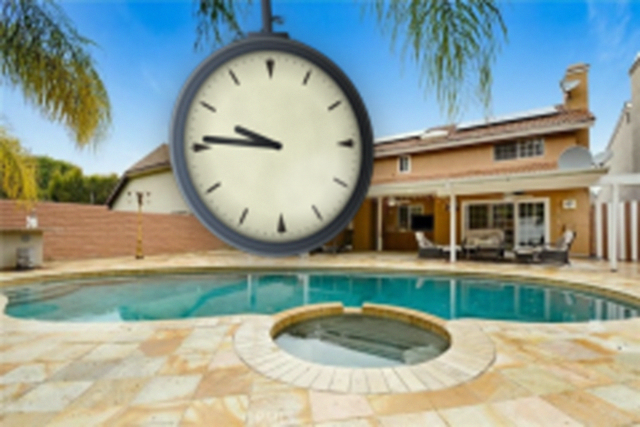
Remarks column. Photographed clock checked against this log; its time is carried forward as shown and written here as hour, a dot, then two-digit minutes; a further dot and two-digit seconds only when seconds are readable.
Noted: 9.46
